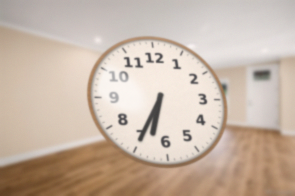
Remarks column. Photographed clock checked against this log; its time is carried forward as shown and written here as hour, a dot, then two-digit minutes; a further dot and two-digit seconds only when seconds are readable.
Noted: 6.35
